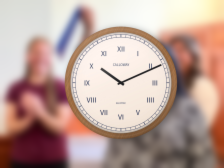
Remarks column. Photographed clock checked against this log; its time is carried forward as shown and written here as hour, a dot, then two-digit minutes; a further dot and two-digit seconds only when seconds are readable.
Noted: 10.11
